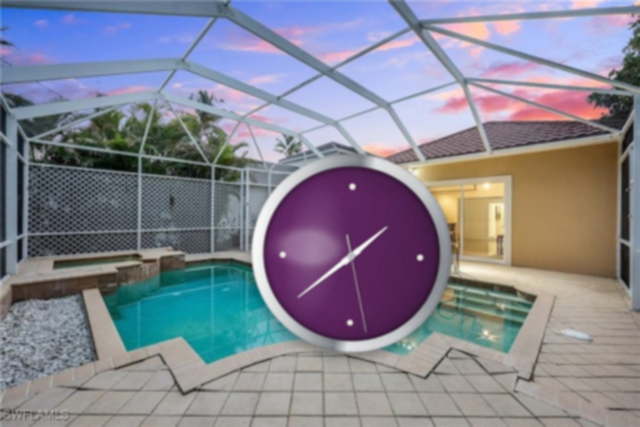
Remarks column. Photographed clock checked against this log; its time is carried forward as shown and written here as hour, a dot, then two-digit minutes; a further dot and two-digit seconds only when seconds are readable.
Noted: 1.38.28
